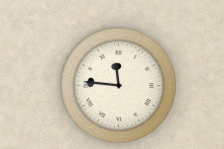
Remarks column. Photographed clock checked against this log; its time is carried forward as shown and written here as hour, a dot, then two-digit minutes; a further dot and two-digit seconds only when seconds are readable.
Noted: 11.46
